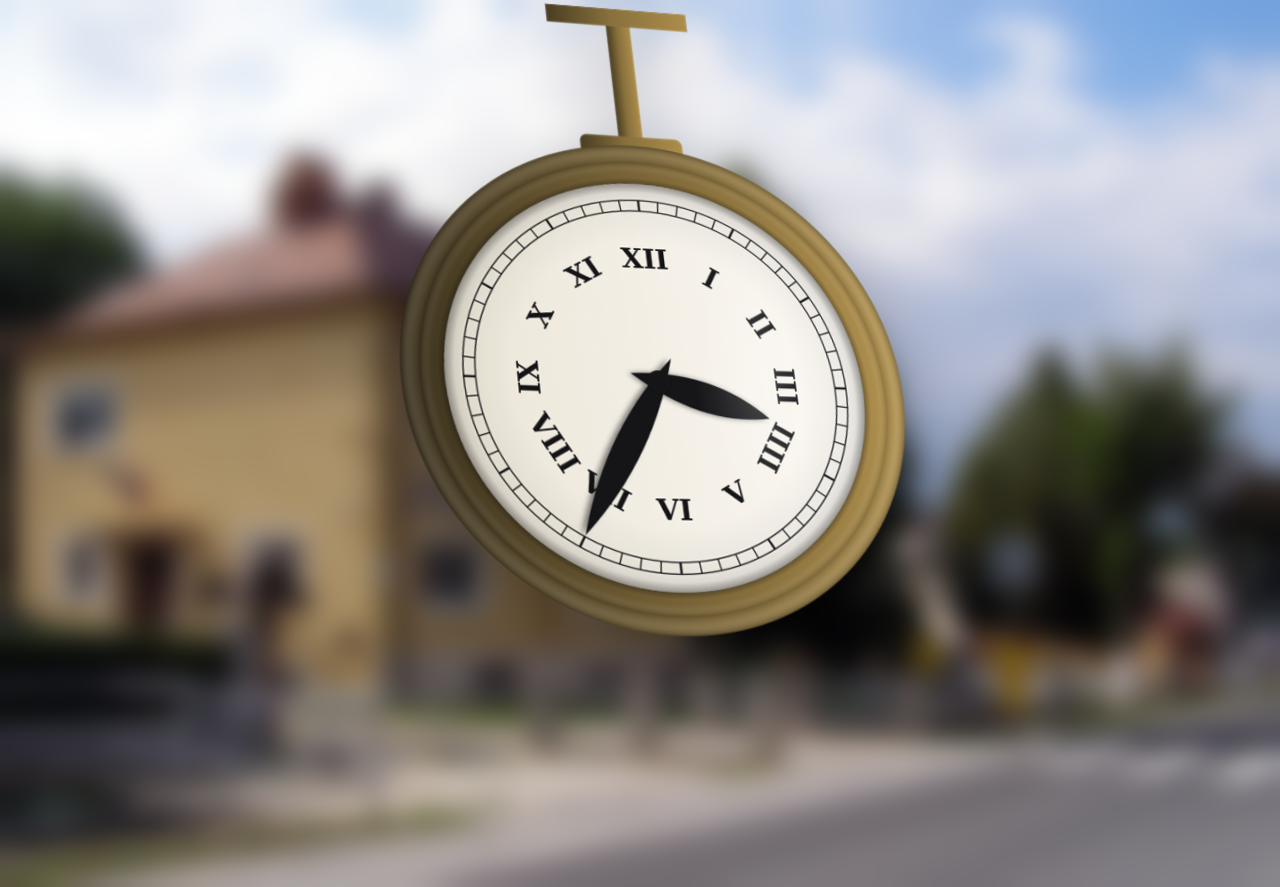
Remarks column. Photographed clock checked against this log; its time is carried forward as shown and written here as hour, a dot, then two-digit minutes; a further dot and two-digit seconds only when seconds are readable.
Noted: 3.35
